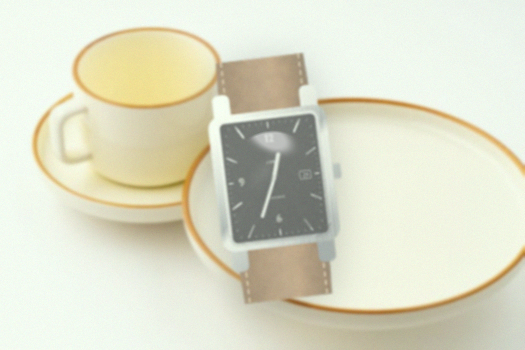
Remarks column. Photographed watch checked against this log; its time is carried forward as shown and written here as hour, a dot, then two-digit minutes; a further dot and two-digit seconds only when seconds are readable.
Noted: 12.34
